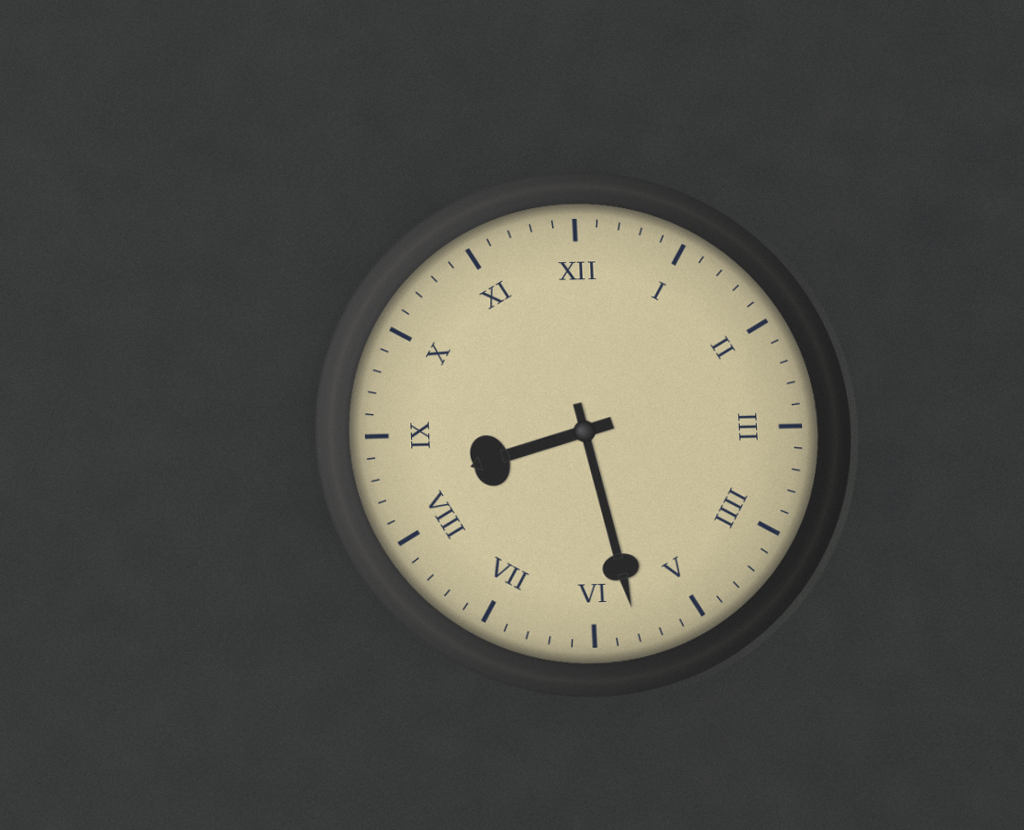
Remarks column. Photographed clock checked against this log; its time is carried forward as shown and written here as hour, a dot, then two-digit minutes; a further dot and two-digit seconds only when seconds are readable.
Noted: 8.28
